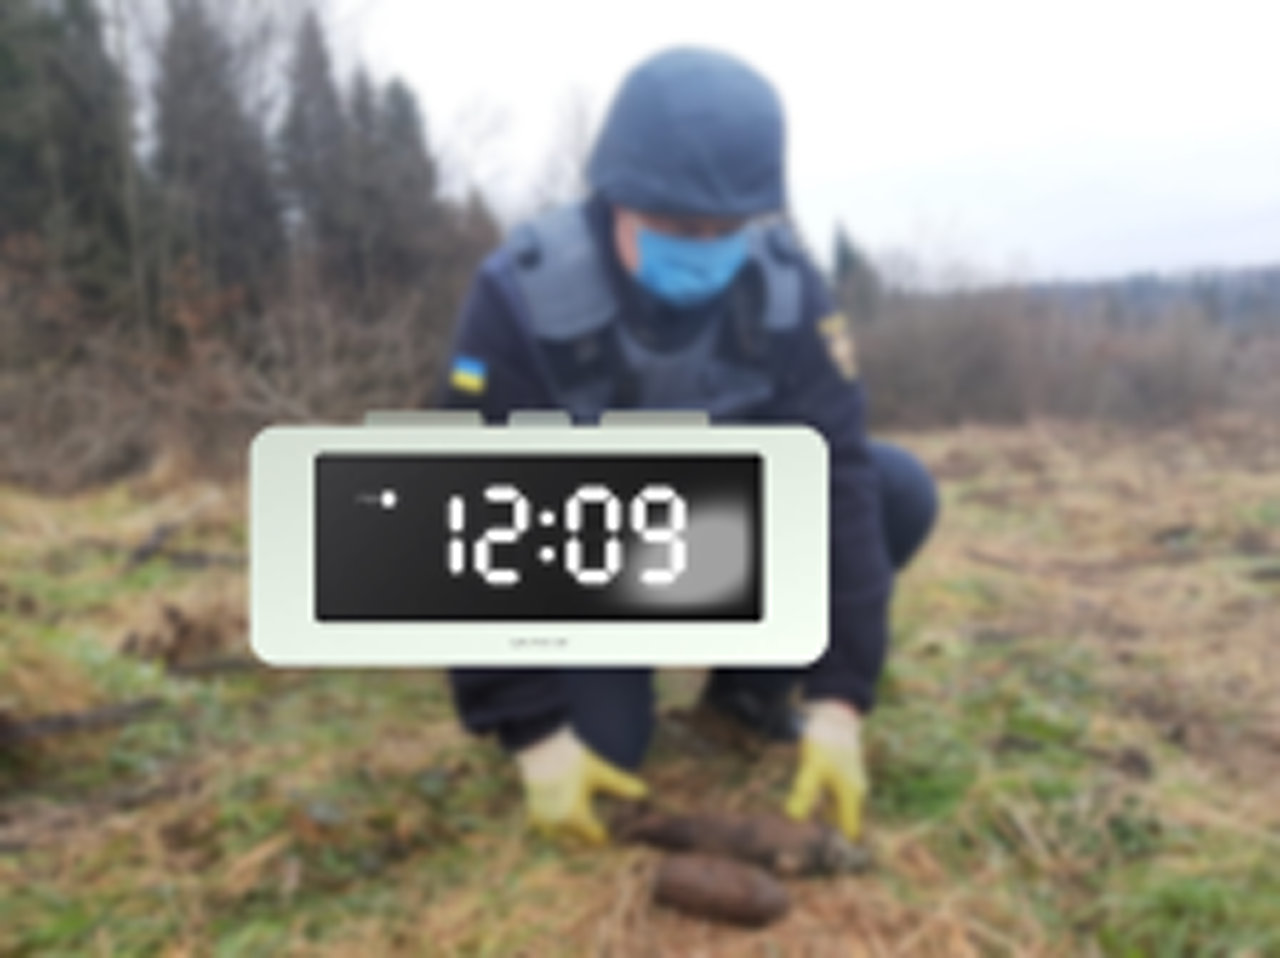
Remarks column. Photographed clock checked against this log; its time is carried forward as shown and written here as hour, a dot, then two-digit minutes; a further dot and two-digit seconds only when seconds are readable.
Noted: 12.09
